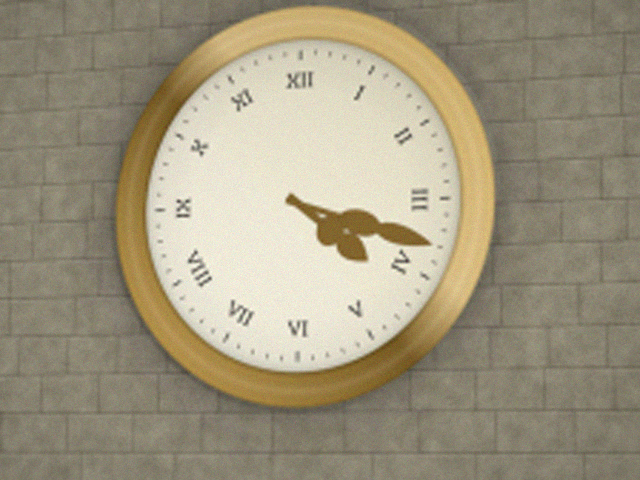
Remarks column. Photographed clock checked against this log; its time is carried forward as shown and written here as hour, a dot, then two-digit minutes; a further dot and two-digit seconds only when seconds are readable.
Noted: 4.18
